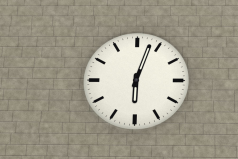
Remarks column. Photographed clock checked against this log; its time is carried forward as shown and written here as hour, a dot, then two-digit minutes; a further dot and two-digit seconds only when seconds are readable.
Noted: 6.03
